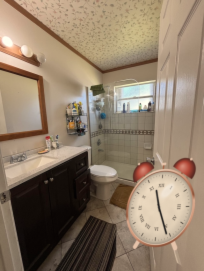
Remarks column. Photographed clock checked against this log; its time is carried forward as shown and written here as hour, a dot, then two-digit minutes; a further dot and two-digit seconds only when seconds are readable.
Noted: 11.26
